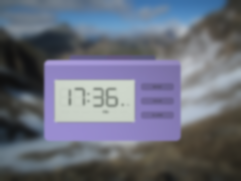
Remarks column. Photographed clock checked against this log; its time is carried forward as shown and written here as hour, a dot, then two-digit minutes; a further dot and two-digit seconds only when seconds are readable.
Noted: 17.36
